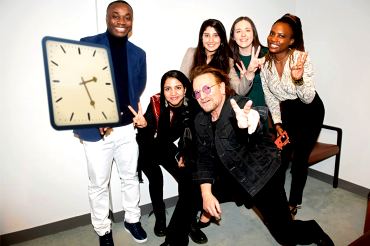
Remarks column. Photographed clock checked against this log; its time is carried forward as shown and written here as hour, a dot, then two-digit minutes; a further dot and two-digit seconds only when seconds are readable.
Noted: 2.27
